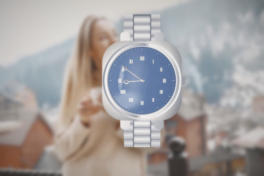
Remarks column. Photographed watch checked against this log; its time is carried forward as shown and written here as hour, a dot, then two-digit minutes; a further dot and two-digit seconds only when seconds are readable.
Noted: 8.51
